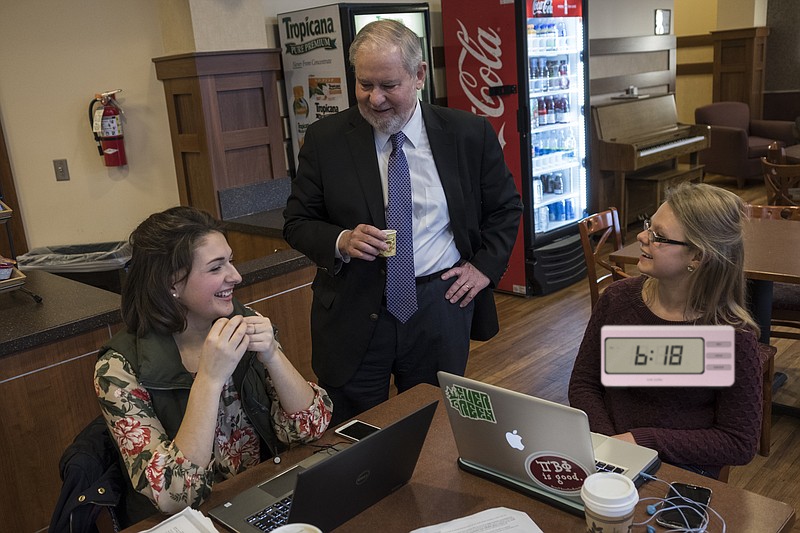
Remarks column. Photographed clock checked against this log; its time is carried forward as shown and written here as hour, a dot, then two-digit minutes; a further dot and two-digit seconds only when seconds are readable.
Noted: 6.18
